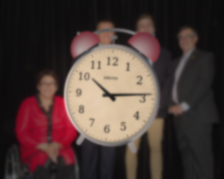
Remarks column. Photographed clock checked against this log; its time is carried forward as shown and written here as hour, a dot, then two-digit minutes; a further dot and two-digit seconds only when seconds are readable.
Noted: 10.14
